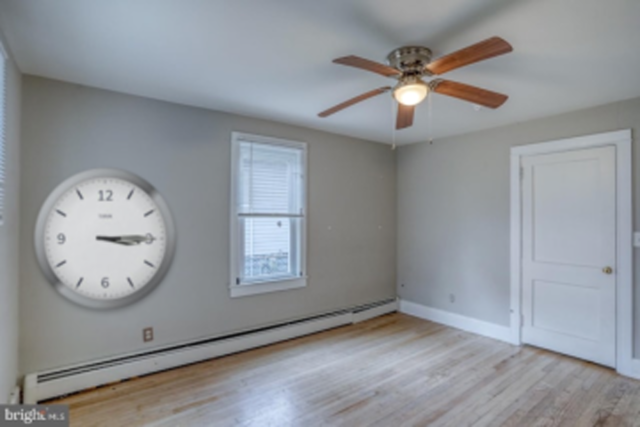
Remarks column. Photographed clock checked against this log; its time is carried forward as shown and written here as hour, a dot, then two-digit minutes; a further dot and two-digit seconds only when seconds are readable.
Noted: 3.15
